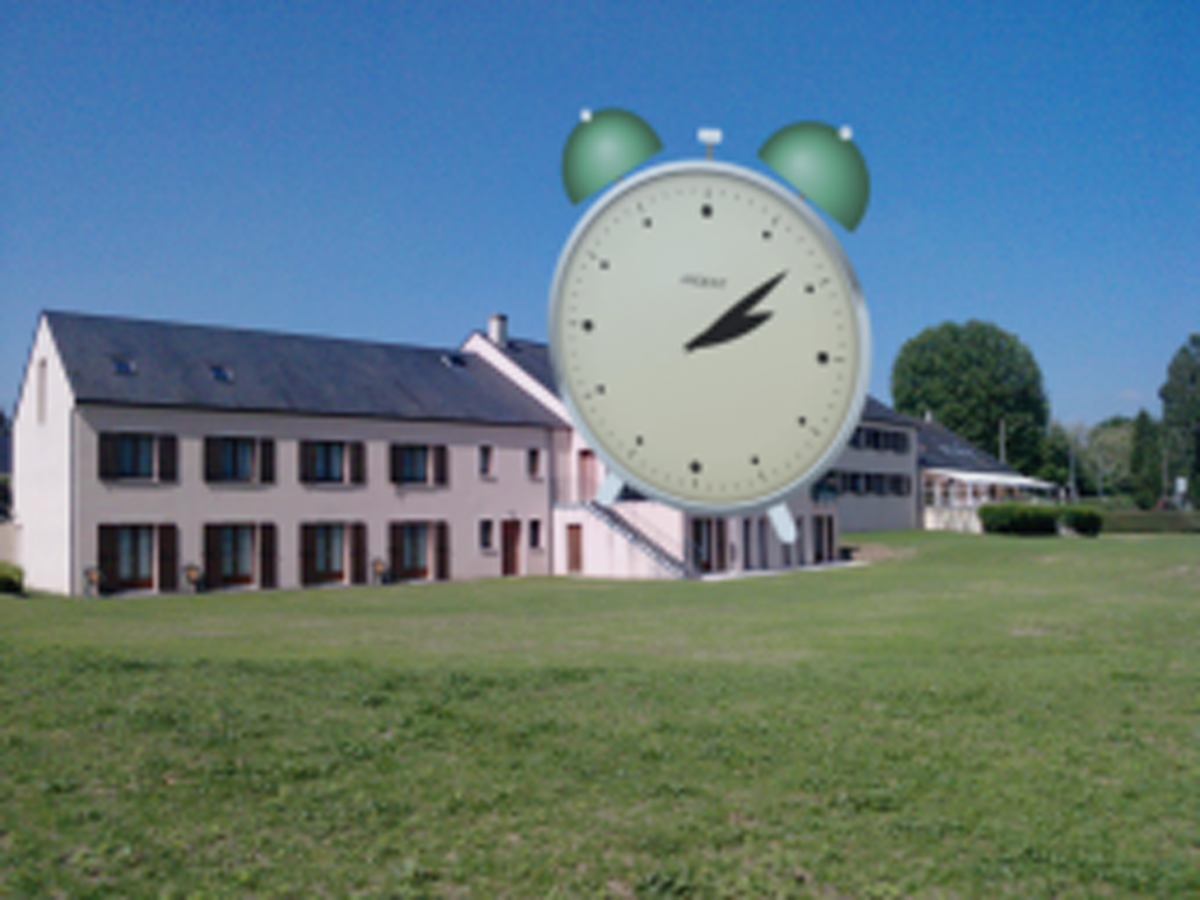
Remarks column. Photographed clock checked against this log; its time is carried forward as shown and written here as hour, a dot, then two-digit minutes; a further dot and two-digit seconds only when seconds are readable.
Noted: 2.08
